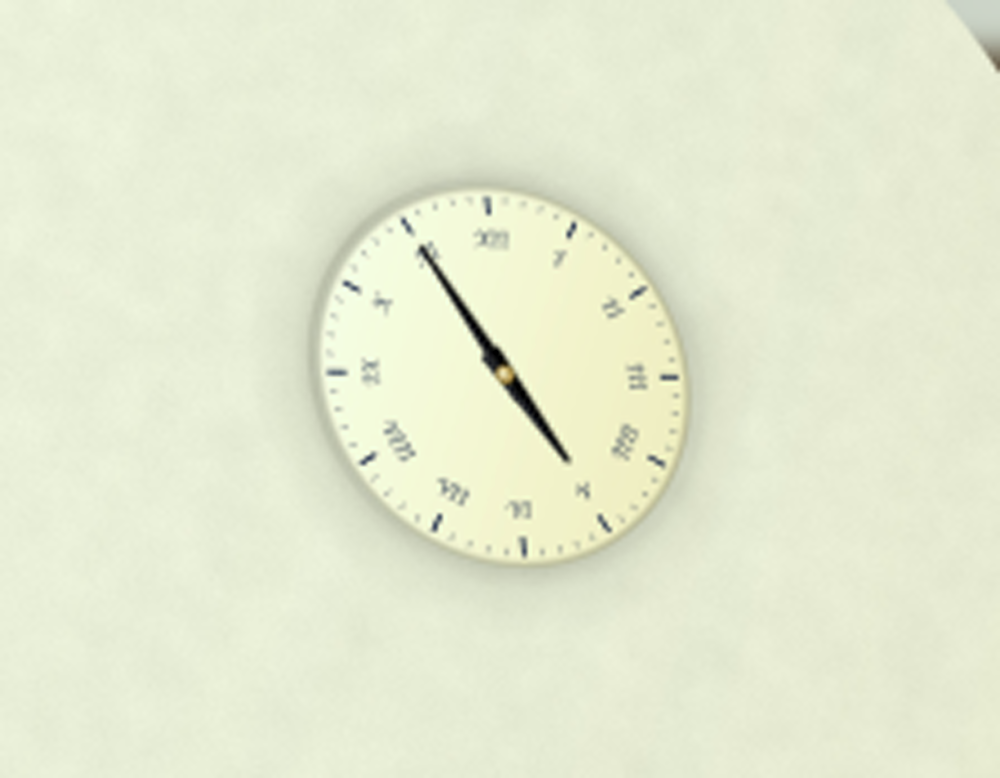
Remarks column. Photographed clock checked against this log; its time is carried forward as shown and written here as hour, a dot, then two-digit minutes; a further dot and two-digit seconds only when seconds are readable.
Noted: 4.55
